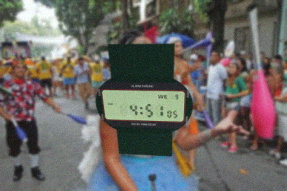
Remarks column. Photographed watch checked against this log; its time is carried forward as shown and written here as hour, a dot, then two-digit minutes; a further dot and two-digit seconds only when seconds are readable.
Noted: 4.51.05
